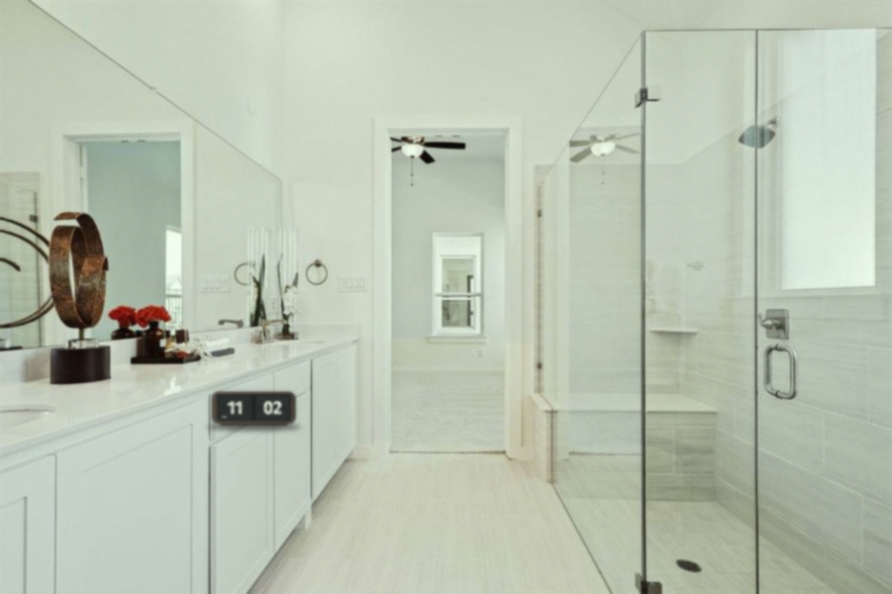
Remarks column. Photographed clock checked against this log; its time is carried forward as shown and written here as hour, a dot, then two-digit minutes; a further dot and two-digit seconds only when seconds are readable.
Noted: 11.02
